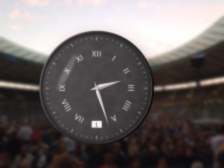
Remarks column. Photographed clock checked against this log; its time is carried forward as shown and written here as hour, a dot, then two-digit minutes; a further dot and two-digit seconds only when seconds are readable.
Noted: 2.27
